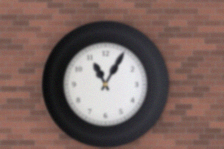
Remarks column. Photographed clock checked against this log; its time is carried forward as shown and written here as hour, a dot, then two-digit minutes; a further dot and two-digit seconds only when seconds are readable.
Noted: 11.05
